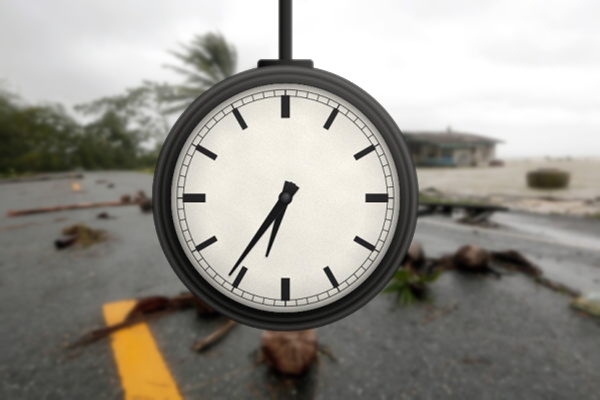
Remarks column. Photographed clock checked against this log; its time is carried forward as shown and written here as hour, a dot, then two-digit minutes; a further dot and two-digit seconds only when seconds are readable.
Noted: 6.36
